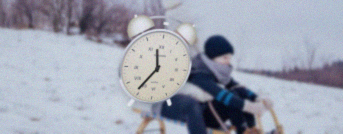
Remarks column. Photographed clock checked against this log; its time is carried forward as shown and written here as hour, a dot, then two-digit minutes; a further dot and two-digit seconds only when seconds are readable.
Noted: 11.36
